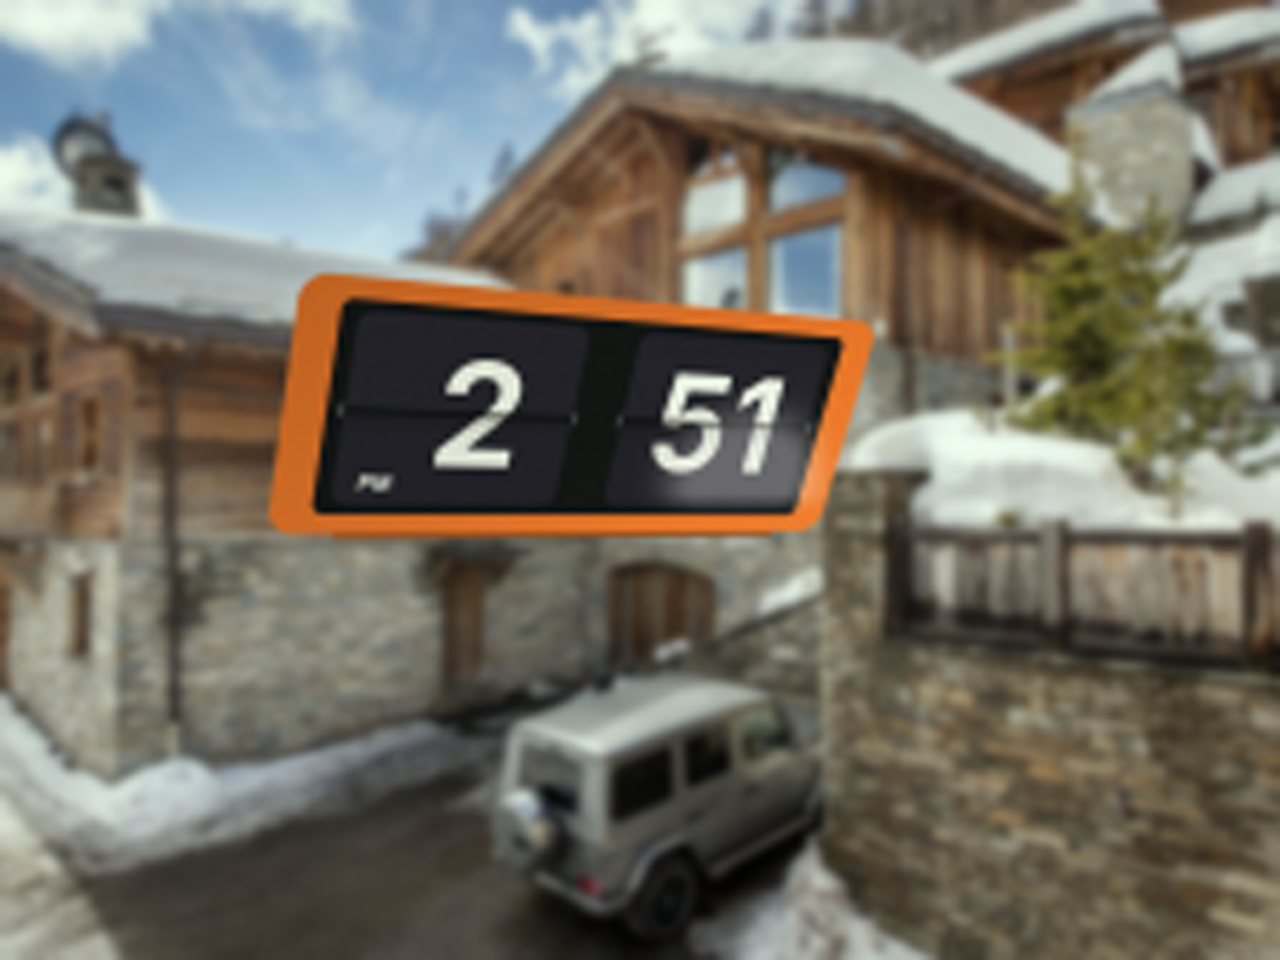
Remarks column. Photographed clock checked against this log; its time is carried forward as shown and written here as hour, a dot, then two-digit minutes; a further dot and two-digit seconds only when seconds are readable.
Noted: 2.51
